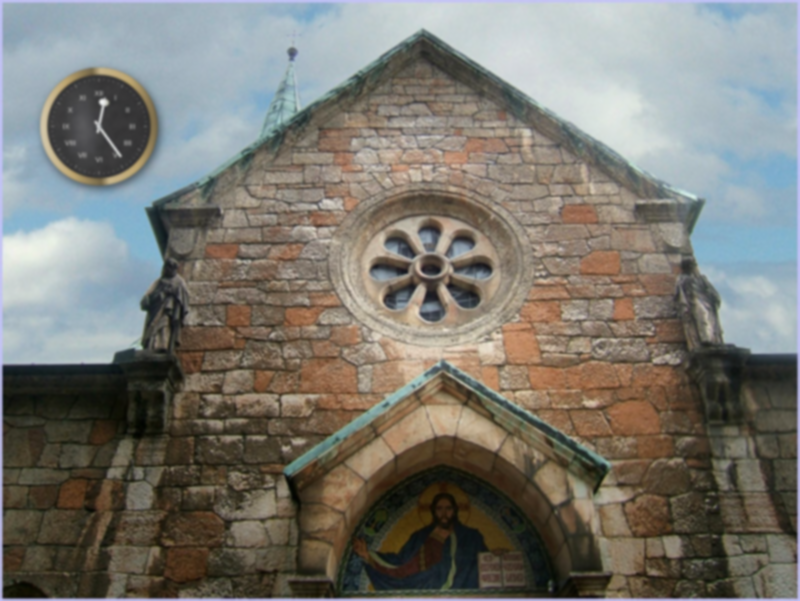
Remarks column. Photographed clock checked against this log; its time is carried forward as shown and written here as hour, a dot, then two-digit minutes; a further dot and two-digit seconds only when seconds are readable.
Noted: 12.24
